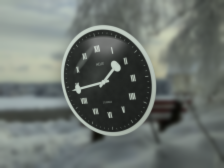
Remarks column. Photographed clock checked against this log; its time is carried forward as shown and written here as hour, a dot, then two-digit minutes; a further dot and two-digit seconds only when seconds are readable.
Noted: 1.44
